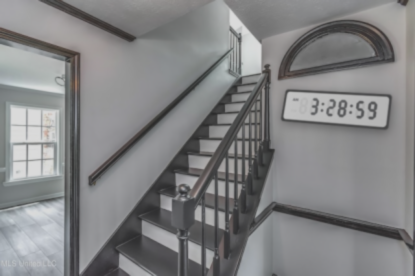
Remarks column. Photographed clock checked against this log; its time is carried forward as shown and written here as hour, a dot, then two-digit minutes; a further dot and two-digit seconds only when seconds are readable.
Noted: 3.28.59
